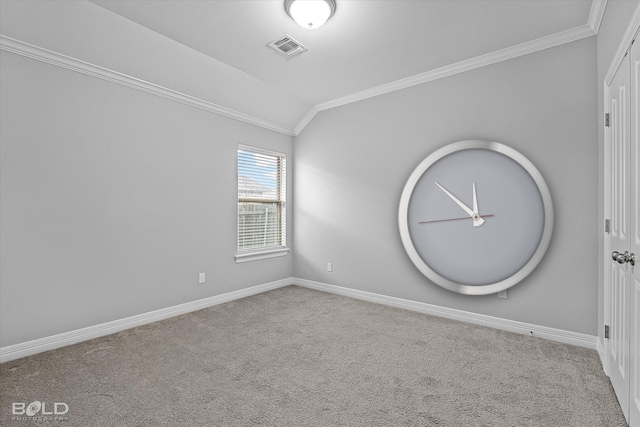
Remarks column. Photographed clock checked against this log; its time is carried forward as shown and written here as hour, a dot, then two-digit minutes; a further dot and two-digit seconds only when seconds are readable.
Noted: 11.51.44
